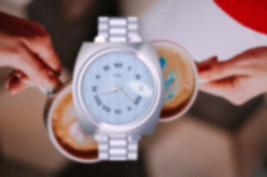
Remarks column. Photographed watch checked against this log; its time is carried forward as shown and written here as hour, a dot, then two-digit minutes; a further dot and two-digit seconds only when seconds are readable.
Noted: 8.22
